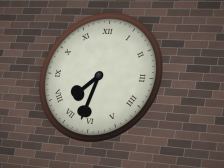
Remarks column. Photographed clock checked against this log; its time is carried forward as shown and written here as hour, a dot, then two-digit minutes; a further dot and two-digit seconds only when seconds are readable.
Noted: 7.32
